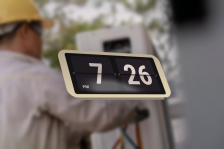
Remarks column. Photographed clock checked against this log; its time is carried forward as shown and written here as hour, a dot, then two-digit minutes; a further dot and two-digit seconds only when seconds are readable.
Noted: 7.26
